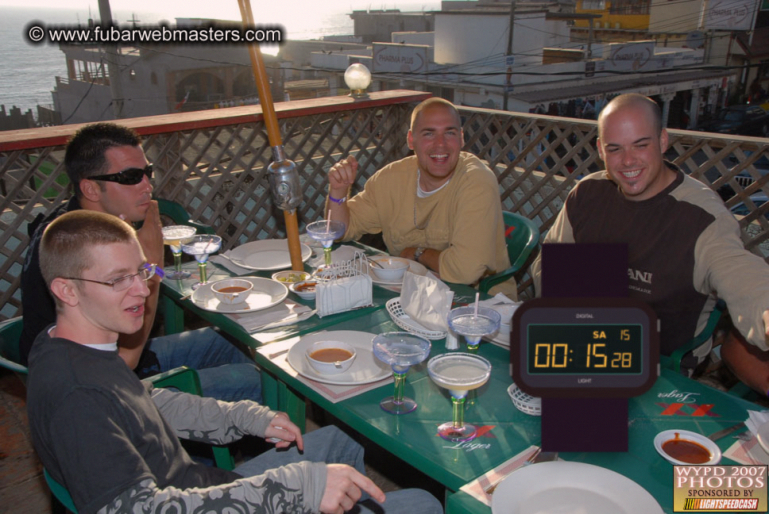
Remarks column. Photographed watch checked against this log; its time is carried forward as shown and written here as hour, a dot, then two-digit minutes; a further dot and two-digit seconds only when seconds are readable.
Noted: 0.15.28
